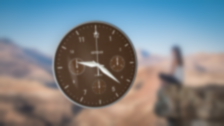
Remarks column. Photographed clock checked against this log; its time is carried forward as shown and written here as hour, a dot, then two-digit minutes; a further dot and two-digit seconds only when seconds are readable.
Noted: 9.22
